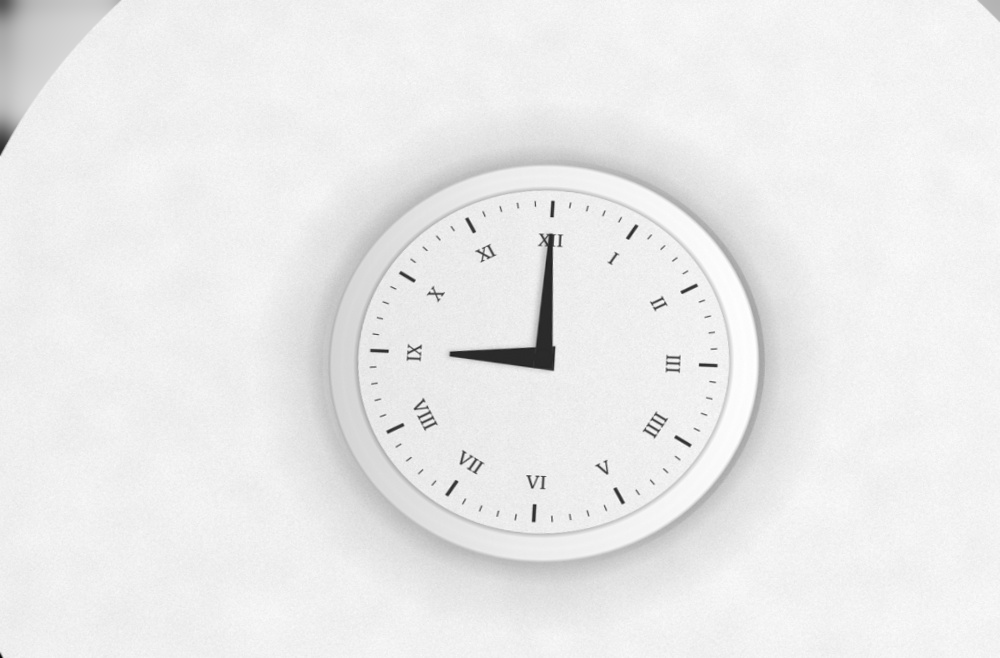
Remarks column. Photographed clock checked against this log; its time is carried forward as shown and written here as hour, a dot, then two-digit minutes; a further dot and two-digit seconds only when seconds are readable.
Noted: 9.00
